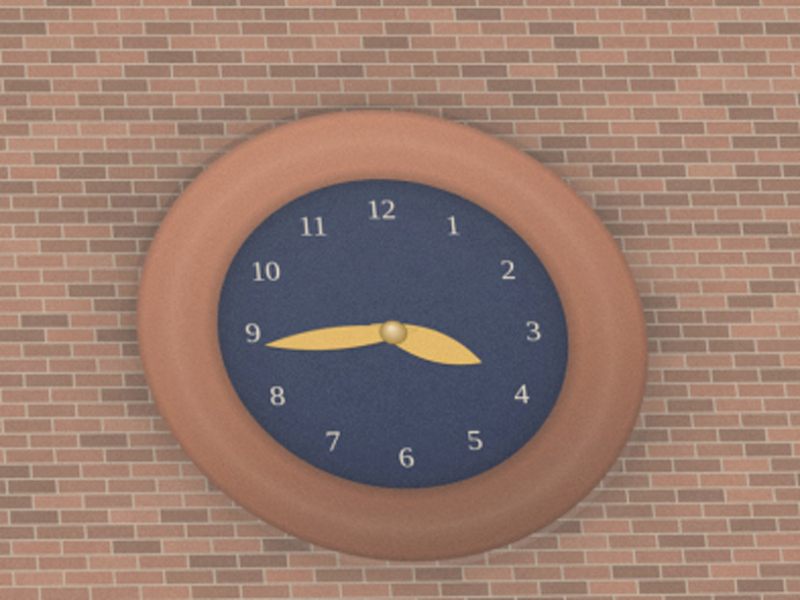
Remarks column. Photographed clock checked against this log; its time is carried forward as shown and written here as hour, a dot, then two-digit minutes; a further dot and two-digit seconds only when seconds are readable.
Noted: 3.44
